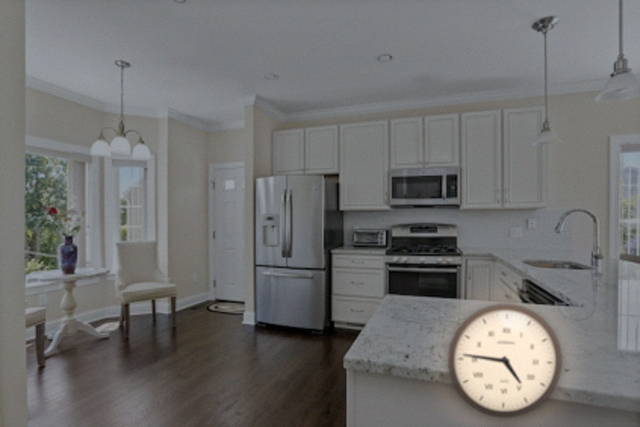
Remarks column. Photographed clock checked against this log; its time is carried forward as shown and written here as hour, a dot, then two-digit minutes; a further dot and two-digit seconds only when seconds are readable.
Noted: 4.46
